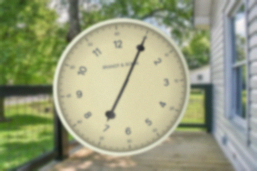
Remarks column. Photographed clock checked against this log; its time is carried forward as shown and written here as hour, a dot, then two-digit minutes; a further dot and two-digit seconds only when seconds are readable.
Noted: 7.05
